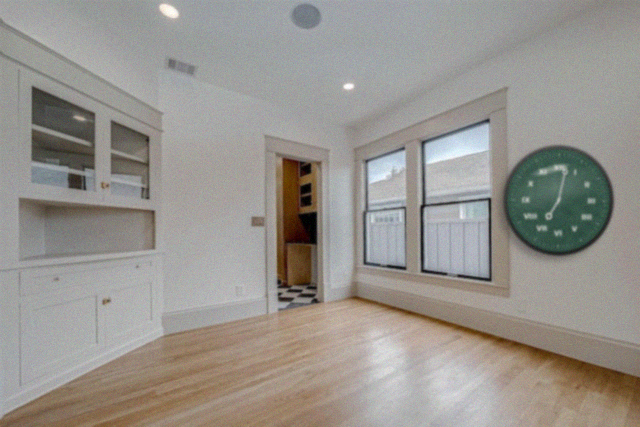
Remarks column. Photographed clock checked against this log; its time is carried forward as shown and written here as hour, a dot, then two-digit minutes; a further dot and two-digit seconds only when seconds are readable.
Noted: 7.02
